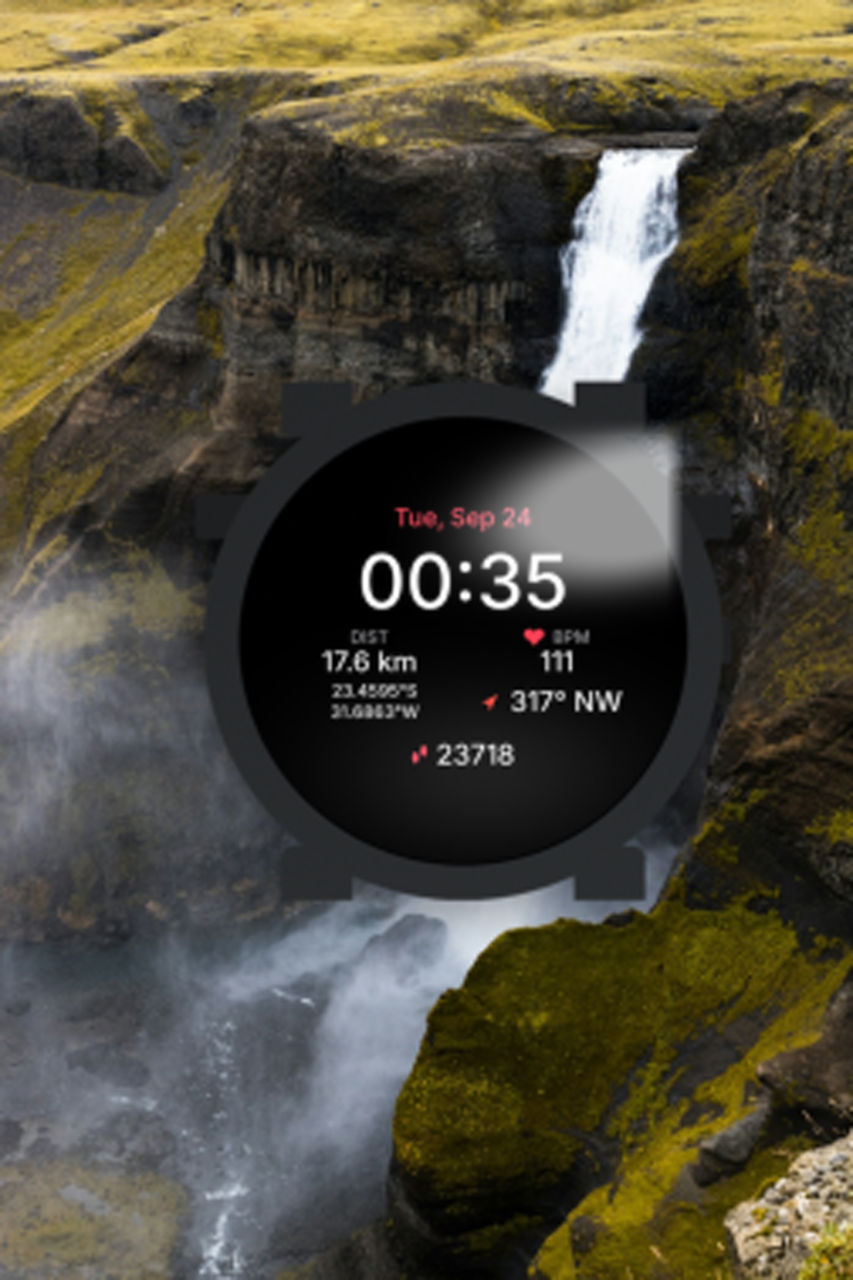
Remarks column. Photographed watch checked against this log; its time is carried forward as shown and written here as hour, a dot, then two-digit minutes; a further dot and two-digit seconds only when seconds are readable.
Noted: 0.35
